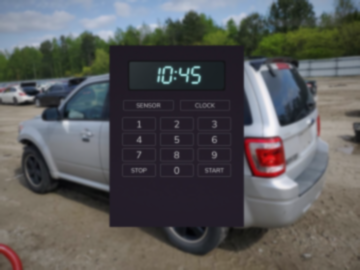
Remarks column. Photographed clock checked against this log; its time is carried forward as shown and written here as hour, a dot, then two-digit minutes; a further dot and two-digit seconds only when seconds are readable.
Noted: 10.45
